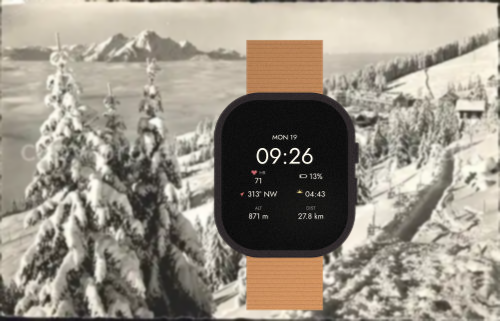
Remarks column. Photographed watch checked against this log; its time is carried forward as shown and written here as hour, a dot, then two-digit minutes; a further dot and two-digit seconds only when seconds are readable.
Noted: 9.26
